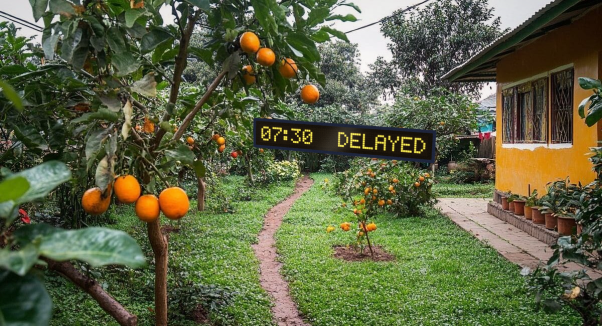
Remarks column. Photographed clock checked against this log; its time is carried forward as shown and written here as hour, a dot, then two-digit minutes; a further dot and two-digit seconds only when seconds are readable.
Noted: 7.30
